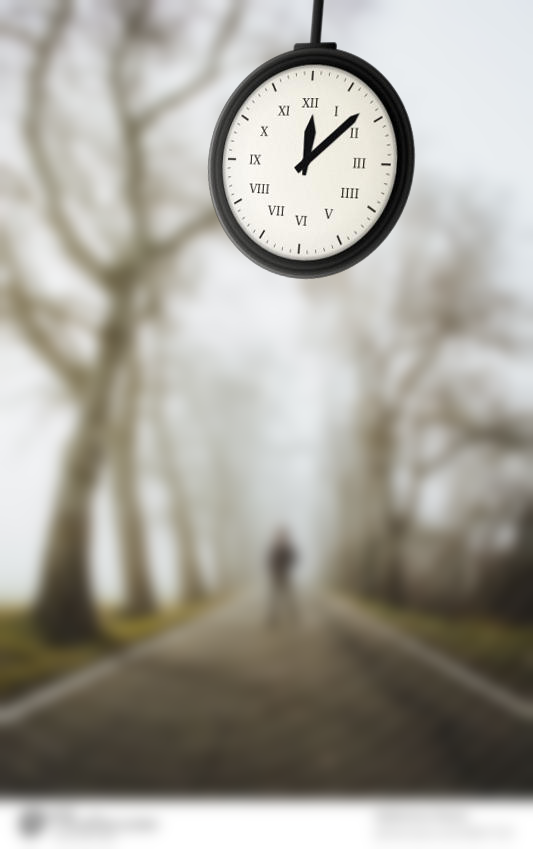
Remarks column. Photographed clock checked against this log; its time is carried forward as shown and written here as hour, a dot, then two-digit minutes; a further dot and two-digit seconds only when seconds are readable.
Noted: 12.08
